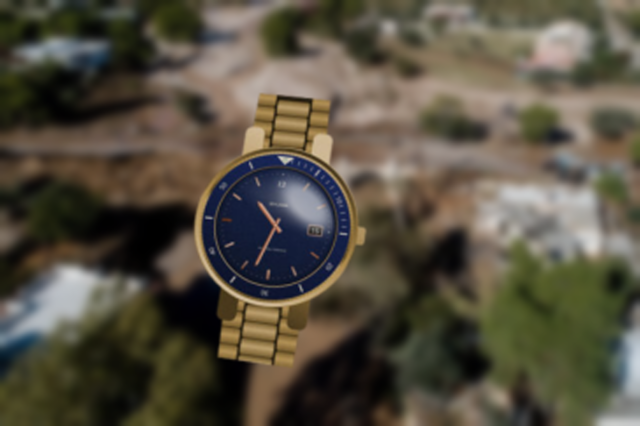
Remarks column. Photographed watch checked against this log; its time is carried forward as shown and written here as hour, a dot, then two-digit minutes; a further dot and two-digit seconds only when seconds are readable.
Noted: 10.33
